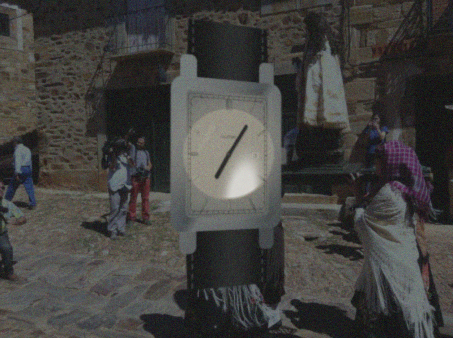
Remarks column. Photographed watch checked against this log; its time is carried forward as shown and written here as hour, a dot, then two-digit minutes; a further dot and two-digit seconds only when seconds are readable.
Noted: 7.06
